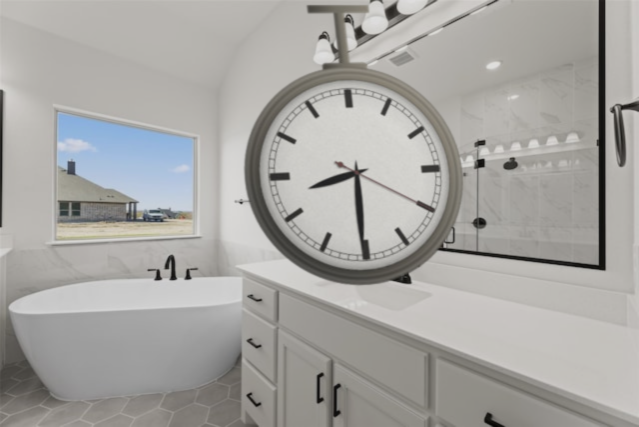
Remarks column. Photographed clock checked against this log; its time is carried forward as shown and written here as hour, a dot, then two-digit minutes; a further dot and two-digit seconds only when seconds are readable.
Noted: 8.30.20
